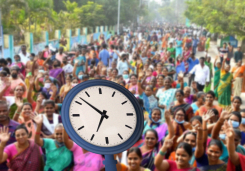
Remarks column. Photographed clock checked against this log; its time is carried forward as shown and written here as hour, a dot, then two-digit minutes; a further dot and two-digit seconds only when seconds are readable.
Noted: 6.52
